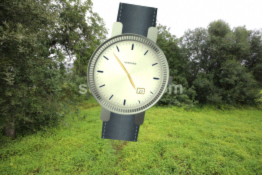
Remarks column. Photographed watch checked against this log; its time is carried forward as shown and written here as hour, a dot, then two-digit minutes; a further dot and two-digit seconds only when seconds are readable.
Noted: 4.53
